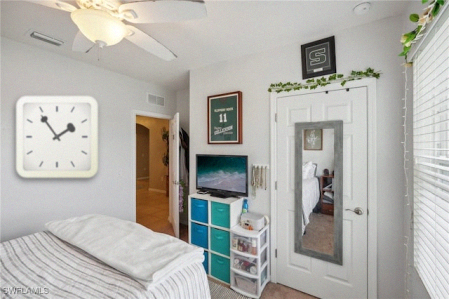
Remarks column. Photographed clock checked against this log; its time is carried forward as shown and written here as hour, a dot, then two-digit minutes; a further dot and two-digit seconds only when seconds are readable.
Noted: 1.54
